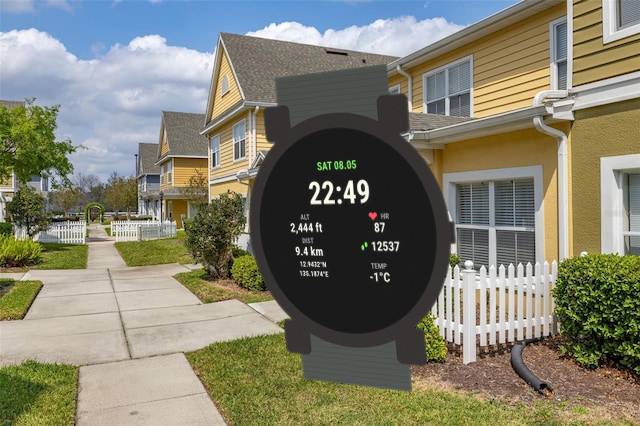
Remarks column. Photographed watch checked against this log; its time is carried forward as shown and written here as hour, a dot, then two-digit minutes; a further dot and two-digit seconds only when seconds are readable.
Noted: 22.49
